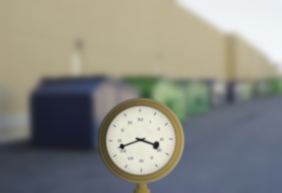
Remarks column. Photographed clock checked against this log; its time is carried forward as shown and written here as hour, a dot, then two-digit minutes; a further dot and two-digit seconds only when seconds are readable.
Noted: 3.42
